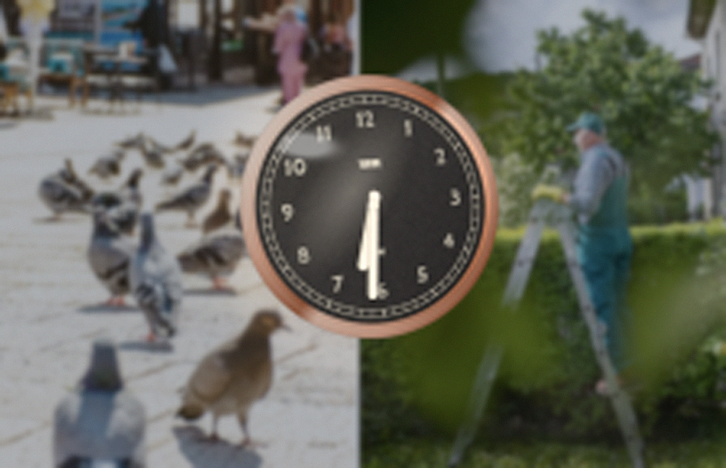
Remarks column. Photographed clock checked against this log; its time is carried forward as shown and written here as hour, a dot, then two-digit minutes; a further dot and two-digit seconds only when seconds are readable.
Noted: 6.31
